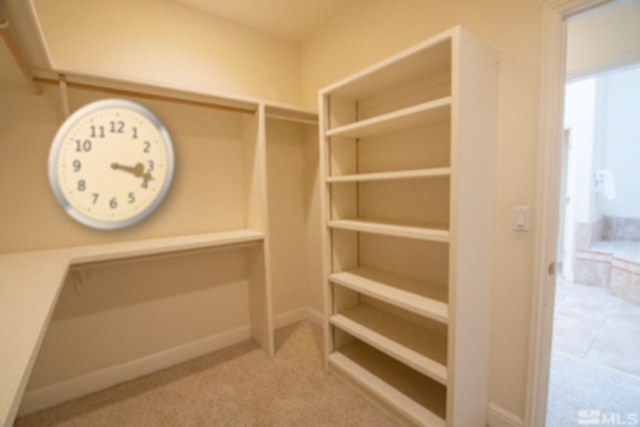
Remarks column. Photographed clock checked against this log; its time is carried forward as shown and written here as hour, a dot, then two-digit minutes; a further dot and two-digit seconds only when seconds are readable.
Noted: 3.18
